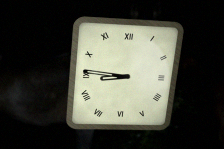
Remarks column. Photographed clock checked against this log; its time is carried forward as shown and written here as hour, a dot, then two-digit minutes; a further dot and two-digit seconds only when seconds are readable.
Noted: 8.46
